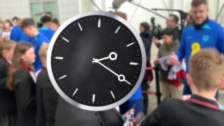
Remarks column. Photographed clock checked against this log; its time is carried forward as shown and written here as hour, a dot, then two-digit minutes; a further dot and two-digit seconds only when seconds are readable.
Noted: 2.20
